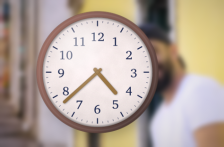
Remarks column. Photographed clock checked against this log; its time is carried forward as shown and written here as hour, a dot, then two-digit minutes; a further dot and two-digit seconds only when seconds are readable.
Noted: 4.38
